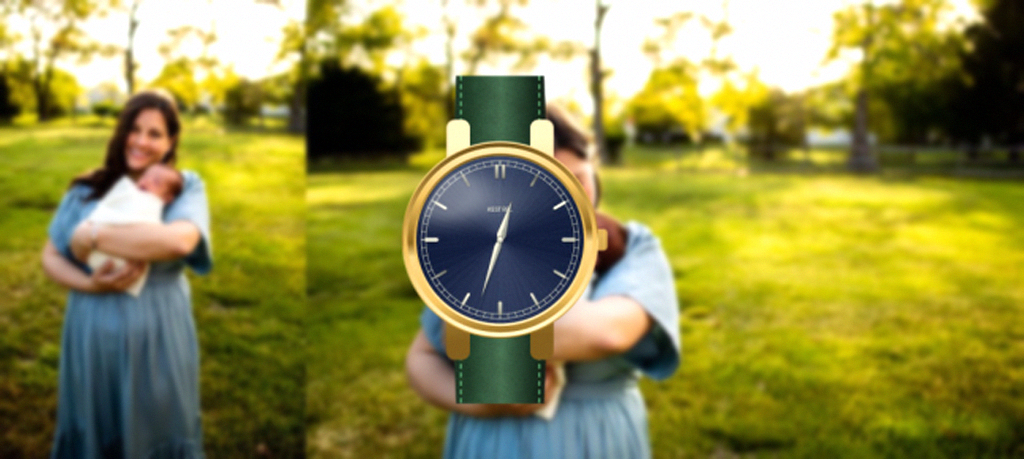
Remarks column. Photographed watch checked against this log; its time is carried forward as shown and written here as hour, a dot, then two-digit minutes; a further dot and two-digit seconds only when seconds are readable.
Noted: 12.33
